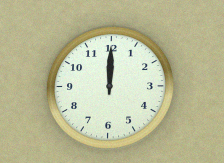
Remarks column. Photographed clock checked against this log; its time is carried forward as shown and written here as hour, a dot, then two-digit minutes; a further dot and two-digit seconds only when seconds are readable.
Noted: 12.00
